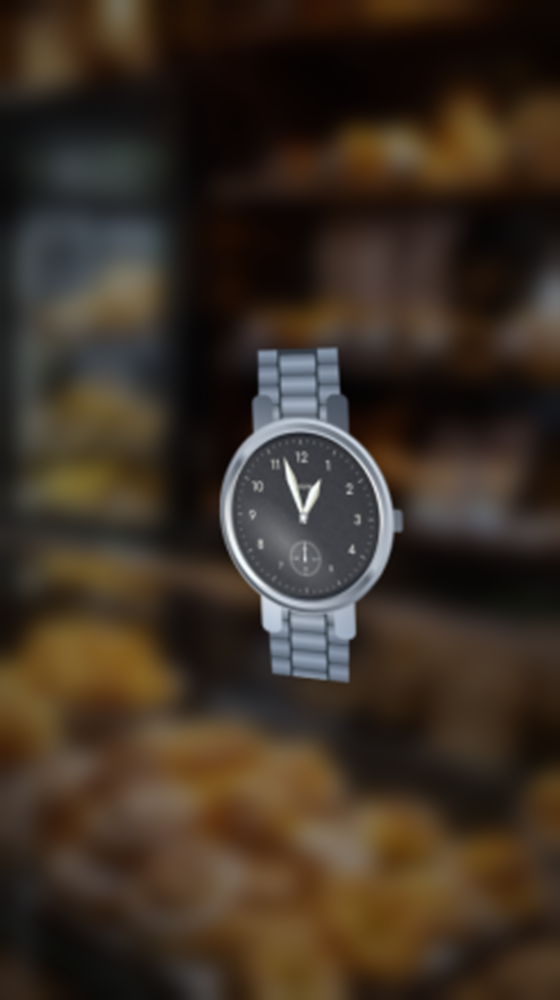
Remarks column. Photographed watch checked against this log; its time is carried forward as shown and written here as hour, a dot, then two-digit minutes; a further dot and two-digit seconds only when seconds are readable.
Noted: 12.57
